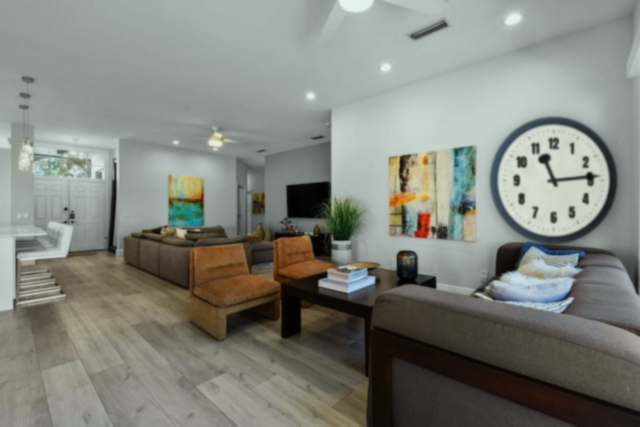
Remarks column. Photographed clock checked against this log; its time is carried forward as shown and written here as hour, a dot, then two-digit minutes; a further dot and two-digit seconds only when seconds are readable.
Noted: 11.14
